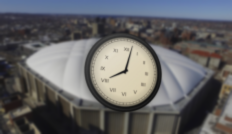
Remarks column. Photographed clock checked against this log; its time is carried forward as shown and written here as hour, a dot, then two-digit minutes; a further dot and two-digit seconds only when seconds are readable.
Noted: 8.02
